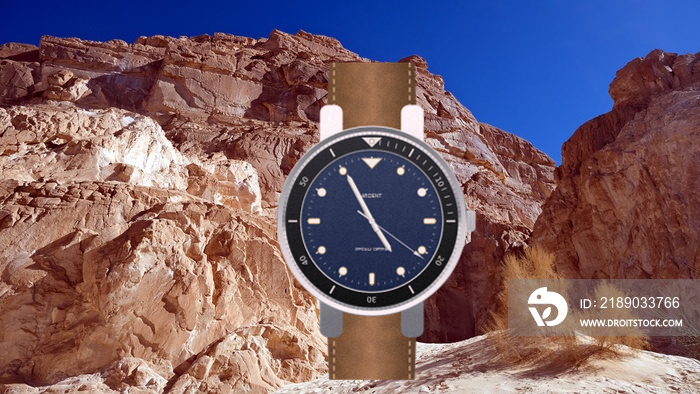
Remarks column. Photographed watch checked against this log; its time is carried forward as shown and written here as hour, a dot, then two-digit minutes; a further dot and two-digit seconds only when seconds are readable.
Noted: 4.55.21
